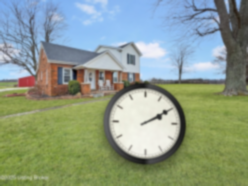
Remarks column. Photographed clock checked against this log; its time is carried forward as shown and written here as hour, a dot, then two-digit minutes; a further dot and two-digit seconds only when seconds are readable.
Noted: 2.10
